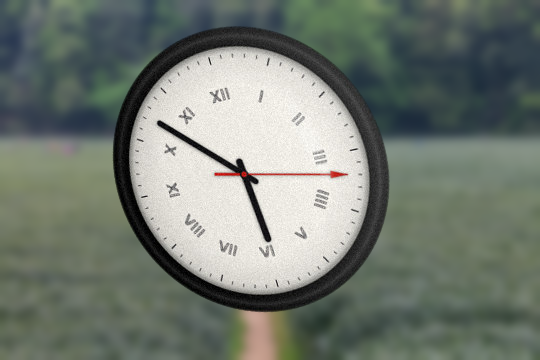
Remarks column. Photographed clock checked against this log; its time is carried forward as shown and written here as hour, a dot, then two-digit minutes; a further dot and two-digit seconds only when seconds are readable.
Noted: 5.52.17
